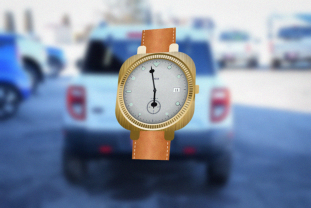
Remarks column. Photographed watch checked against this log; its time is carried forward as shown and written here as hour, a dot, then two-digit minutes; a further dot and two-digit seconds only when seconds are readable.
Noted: 5.58
